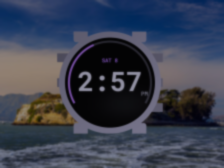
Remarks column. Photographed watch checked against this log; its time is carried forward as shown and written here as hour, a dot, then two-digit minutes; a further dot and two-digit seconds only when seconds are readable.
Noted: 2.57
